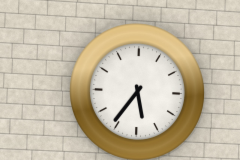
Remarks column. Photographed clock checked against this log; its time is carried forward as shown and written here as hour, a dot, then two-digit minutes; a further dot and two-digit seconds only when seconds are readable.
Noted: 5.36
